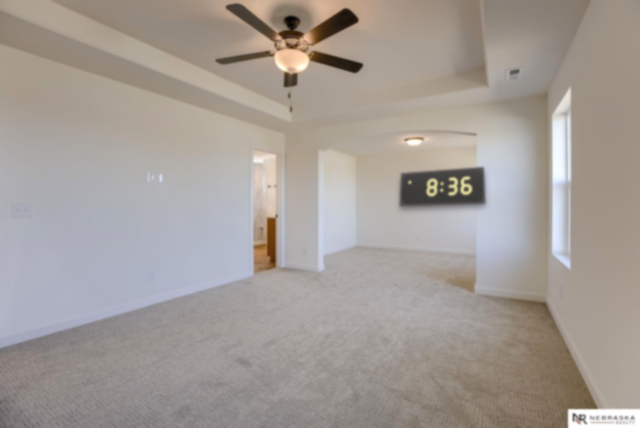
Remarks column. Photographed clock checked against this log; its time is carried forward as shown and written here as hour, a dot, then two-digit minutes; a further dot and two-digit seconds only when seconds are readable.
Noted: 8.36
